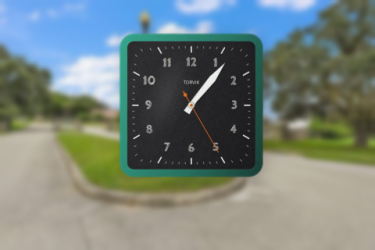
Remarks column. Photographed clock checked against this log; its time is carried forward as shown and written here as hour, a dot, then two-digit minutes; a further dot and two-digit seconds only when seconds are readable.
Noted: 1.06.25
